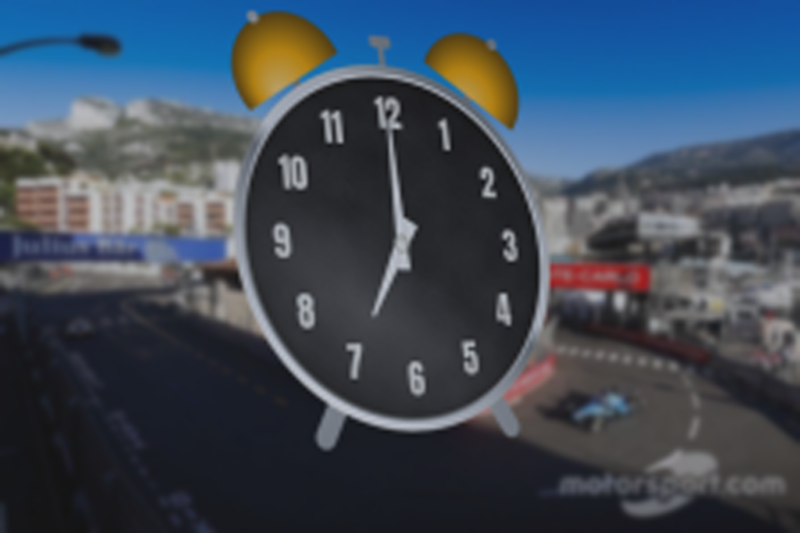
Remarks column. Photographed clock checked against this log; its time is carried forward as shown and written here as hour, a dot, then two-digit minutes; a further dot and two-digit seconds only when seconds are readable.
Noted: 7.00
